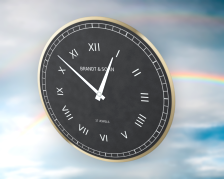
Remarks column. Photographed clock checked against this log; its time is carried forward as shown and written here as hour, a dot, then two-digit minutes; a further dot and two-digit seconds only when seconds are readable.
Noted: 12.52
